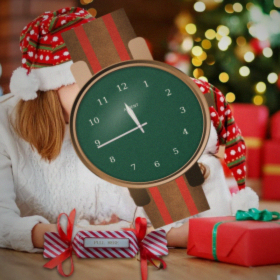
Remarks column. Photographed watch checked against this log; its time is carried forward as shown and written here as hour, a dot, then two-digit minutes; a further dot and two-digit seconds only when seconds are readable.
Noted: 11.44
